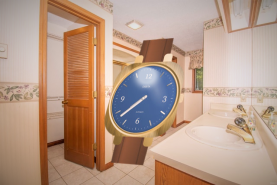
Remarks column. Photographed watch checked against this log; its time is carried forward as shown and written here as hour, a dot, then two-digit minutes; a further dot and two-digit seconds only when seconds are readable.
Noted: 7.38
